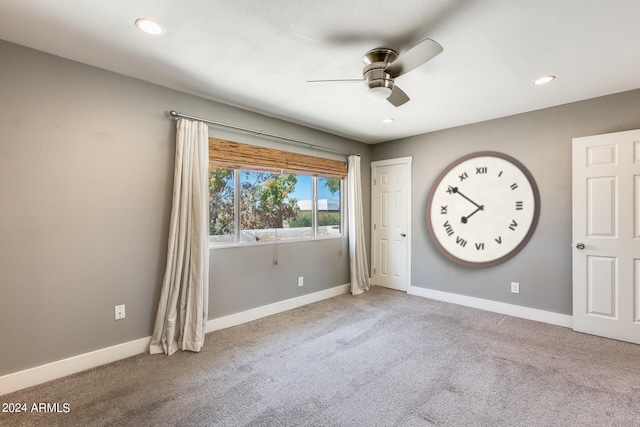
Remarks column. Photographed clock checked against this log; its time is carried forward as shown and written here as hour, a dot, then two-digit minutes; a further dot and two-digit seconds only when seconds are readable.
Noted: 7.51
